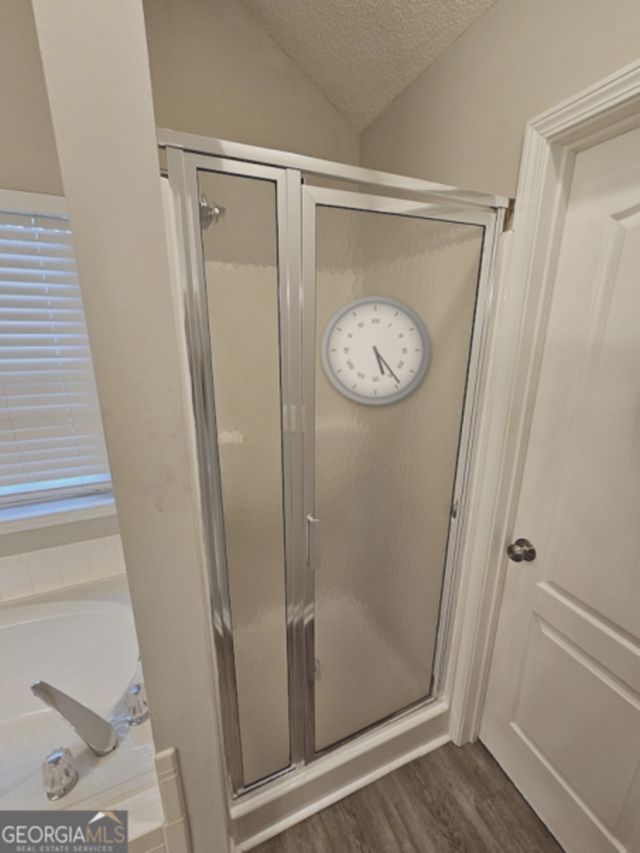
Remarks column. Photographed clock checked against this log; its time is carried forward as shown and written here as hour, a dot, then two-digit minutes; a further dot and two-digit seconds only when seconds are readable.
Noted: 5.24
